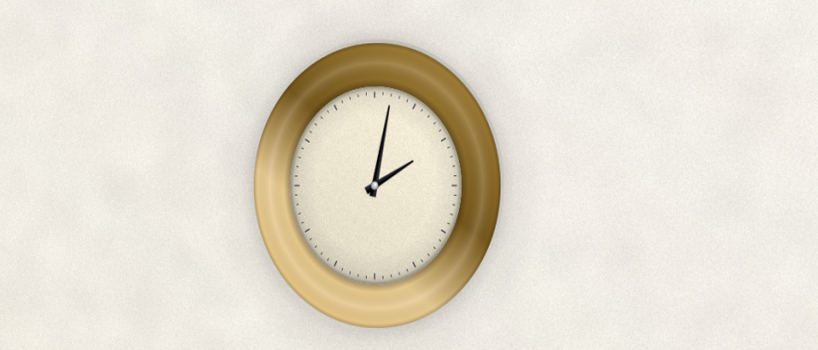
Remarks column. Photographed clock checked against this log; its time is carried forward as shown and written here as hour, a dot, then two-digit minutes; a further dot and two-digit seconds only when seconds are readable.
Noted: 2.02
